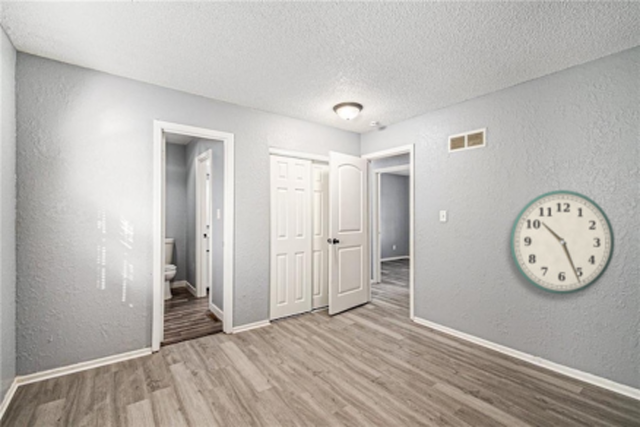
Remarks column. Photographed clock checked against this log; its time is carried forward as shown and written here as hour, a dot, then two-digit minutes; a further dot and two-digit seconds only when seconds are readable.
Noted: 10.26
